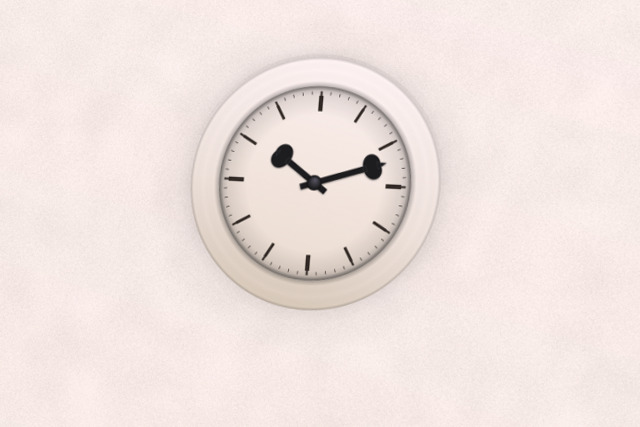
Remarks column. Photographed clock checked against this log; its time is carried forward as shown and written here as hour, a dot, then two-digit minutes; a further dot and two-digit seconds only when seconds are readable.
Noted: 10.12
